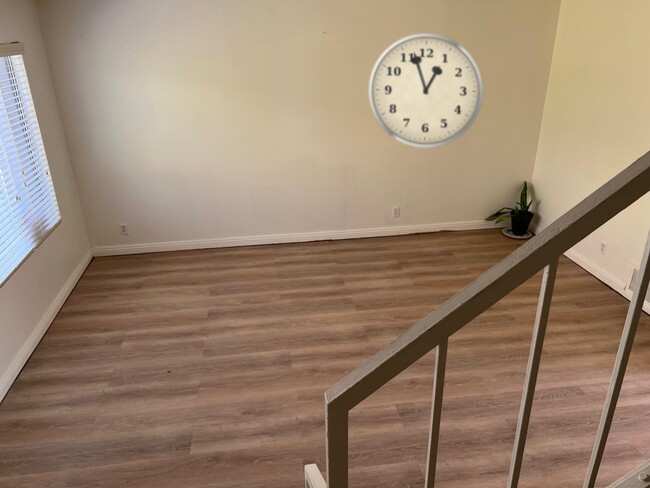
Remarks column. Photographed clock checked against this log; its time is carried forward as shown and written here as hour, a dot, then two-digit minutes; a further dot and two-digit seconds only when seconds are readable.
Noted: 12.57
